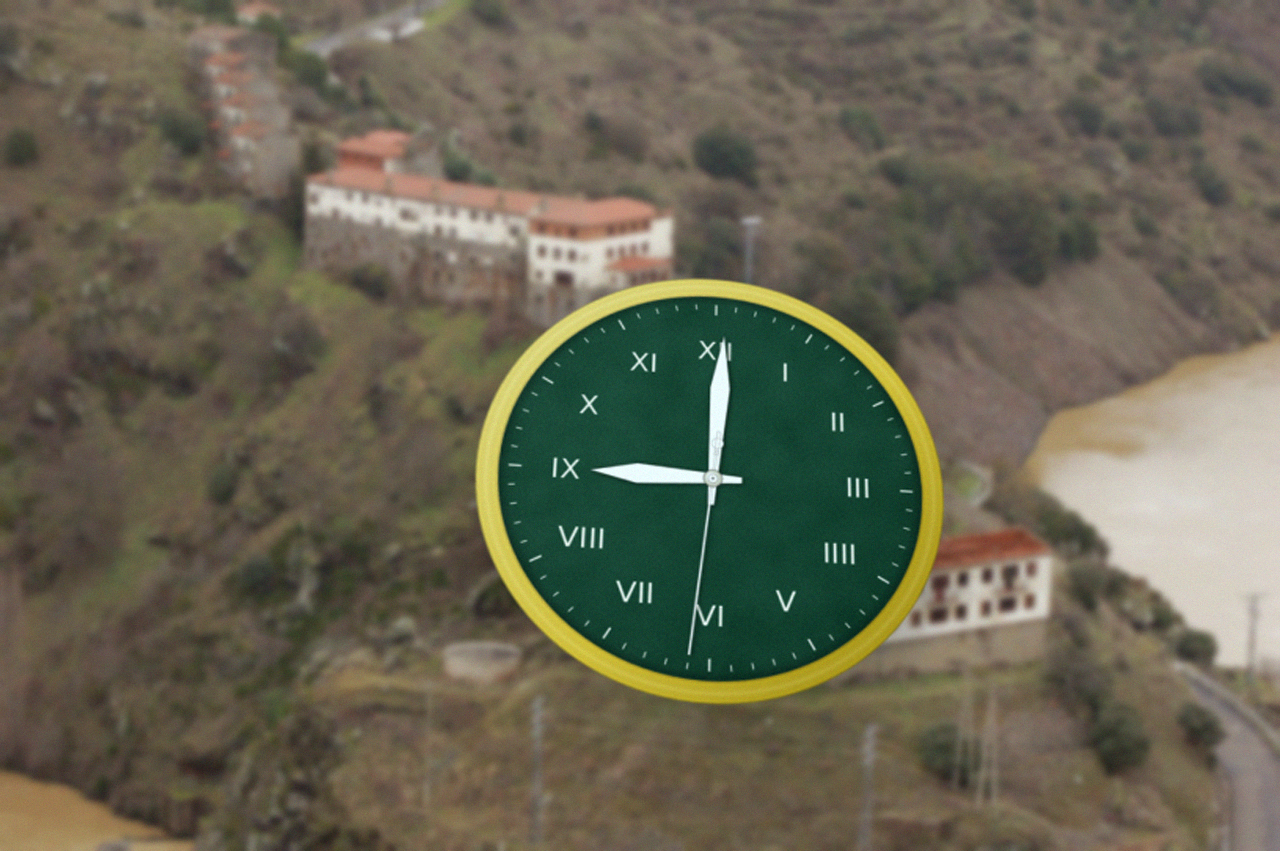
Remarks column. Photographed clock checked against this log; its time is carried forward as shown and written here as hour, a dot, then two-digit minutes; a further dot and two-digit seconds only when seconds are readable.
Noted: 9.00.31
